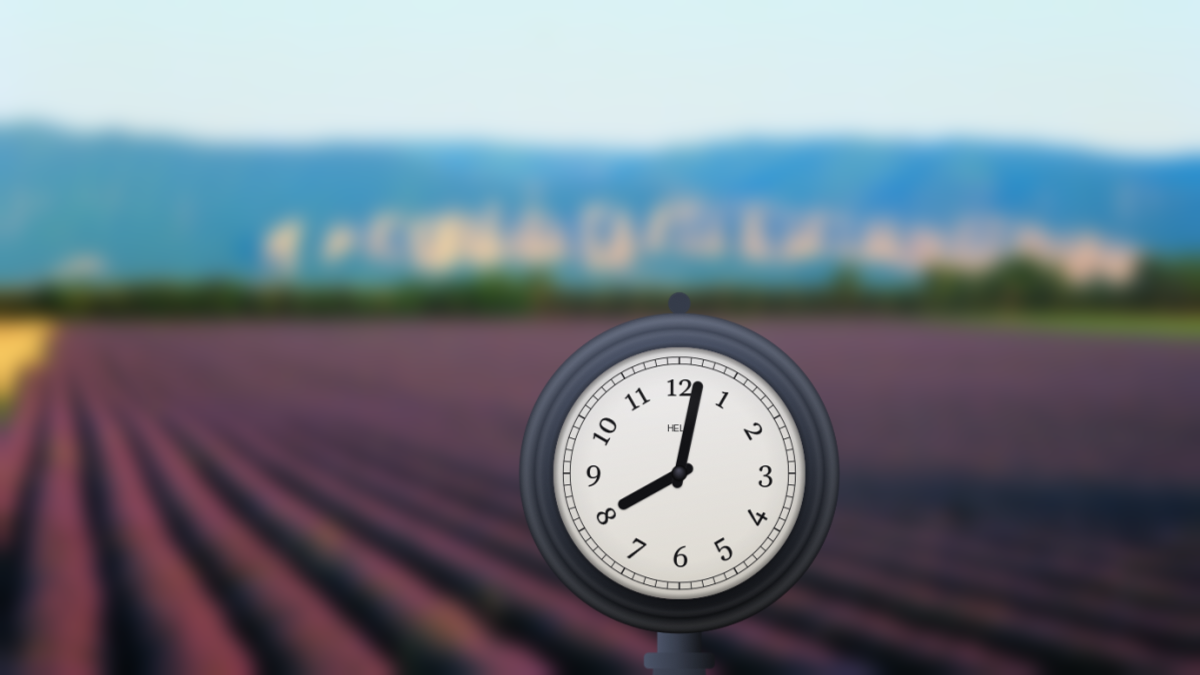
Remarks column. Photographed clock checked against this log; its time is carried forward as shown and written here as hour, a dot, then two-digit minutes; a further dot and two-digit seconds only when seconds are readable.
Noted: 8.02
